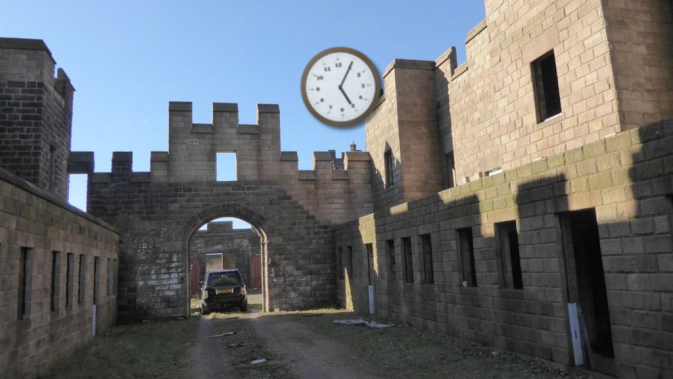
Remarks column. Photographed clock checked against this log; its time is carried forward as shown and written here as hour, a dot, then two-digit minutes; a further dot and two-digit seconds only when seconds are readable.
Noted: 5.05
